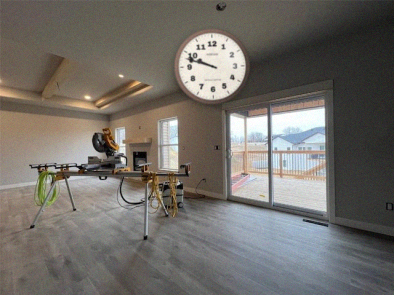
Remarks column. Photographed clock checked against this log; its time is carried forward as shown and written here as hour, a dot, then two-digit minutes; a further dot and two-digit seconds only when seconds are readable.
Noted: 9.48
